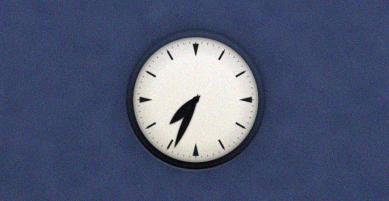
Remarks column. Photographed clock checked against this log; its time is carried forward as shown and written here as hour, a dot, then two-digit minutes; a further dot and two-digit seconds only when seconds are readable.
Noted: 7.34
